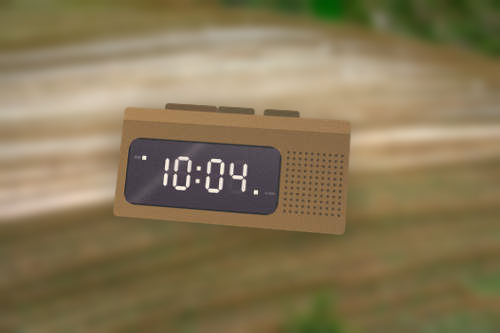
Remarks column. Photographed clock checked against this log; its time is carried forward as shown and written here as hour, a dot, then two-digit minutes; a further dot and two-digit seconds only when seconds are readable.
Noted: 10.04
